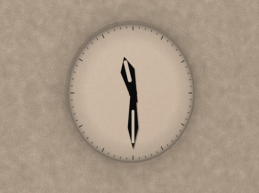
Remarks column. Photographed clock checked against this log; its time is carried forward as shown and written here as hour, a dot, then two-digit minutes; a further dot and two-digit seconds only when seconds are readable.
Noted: 11.30
